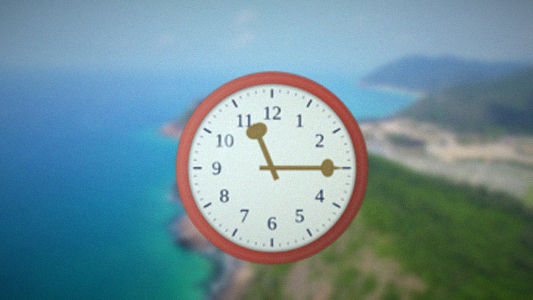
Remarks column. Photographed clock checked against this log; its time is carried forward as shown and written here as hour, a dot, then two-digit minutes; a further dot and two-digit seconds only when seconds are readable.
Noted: 11.15
